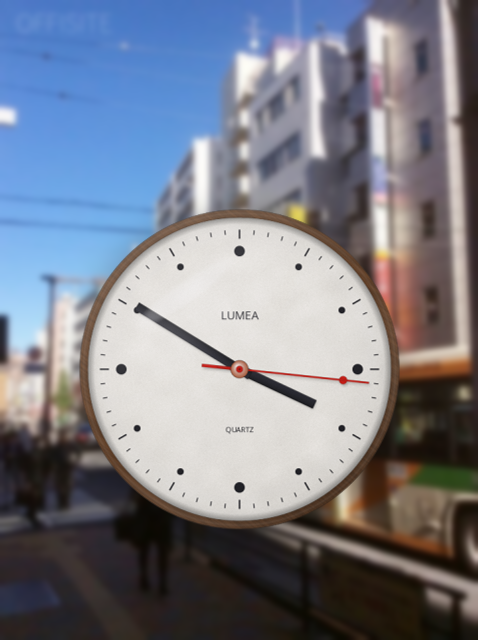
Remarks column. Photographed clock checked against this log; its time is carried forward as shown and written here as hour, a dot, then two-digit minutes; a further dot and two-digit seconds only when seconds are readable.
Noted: 3.50.16
